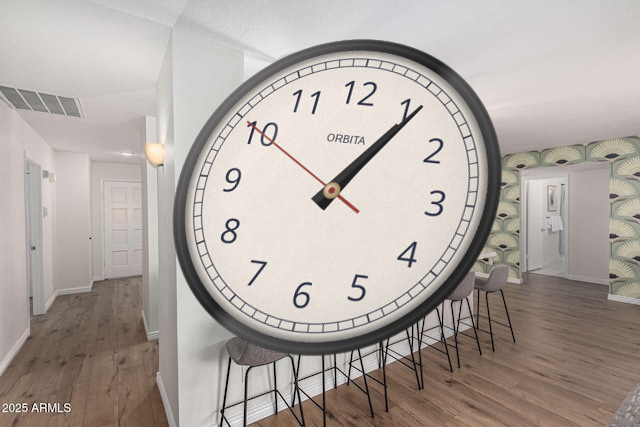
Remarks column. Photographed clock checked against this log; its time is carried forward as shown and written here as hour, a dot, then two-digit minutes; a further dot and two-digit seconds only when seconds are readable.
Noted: 1.05.50
